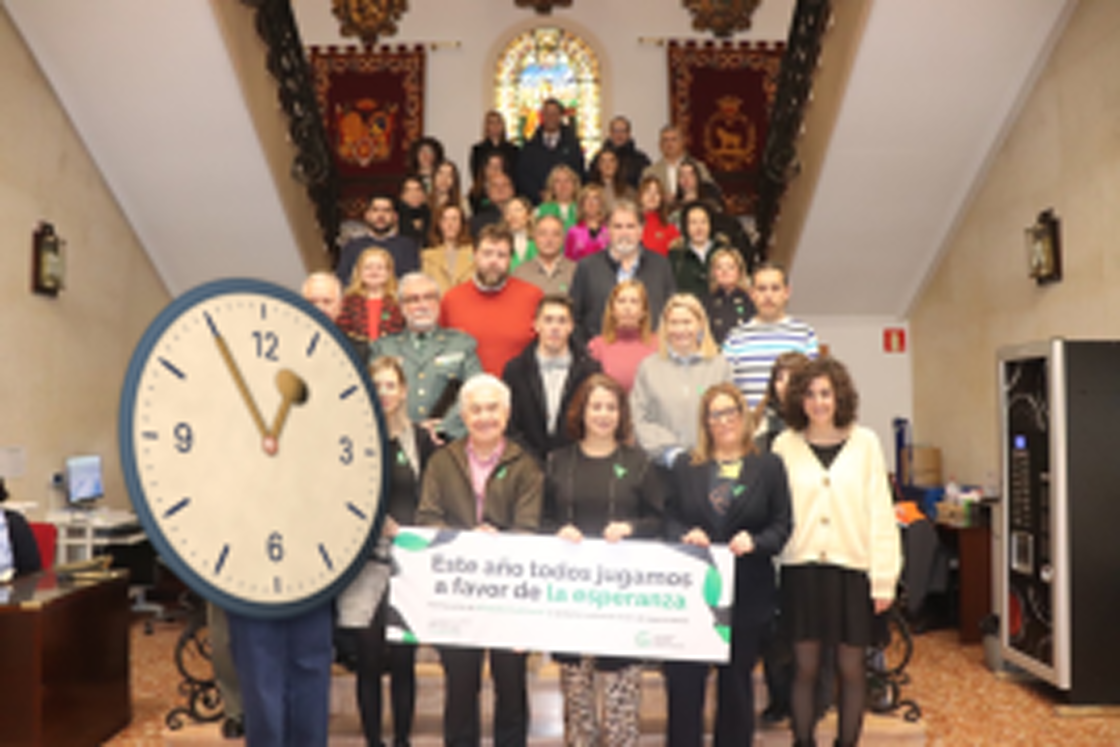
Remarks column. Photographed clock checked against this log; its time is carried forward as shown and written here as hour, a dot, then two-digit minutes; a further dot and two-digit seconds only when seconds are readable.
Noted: 12.55
